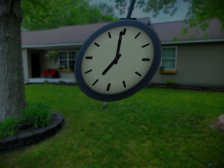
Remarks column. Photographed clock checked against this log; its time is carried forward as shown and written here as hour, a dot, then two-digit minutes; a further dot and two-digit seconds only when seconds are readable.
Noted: 6.59
